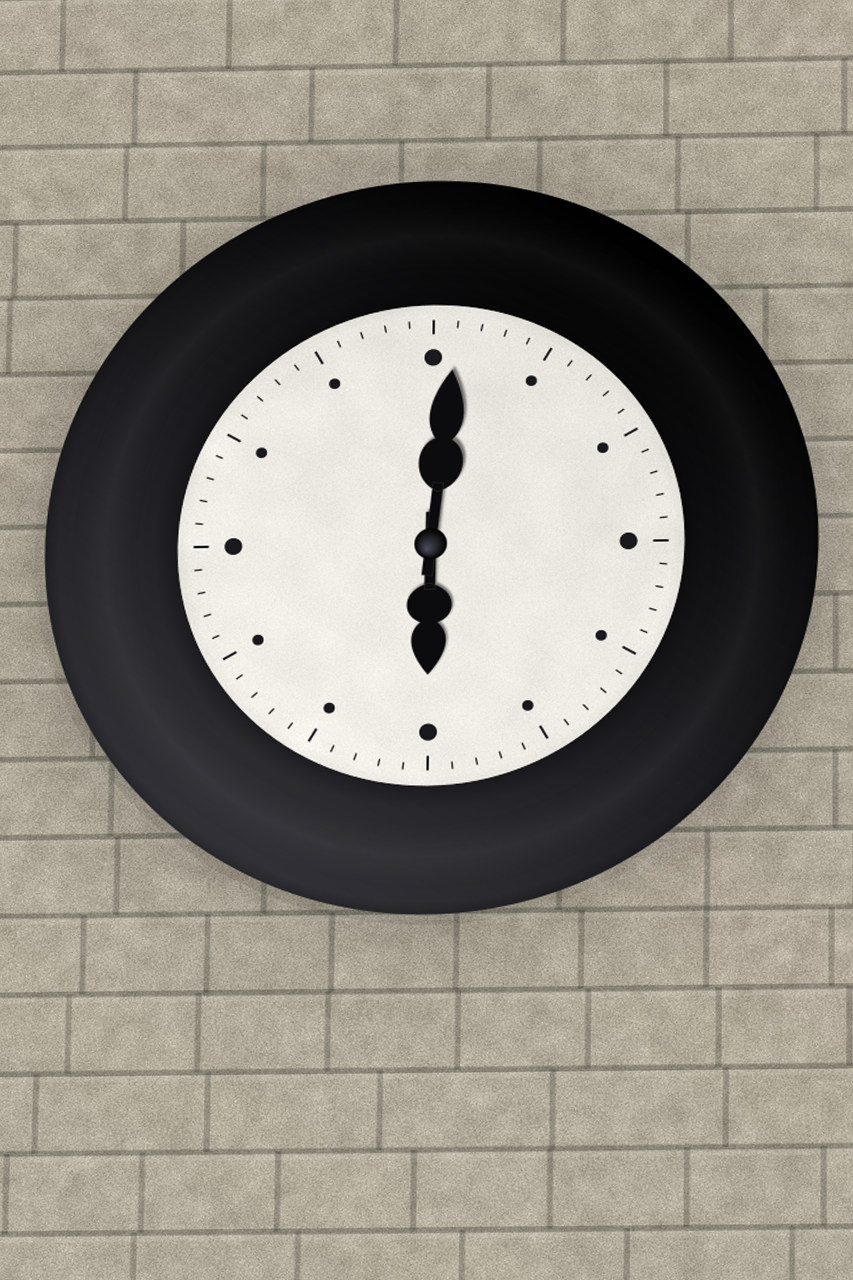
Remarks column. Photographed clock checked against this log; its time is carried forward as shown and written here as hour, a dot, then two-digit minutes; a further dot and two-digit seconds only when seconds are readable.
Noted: 6.01
